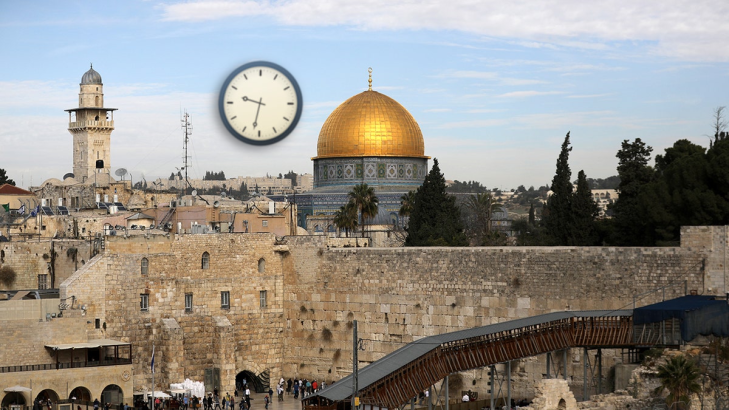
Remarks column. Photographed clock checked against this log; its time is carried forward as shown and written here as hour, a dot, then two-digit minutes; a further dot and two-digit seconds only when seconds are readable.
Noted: 9.32
